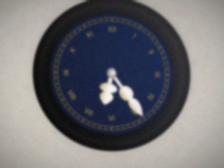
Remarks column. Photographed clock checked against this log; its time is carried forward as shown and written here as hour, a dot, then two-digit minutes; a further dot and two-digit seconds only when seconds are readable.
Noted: 6.24
